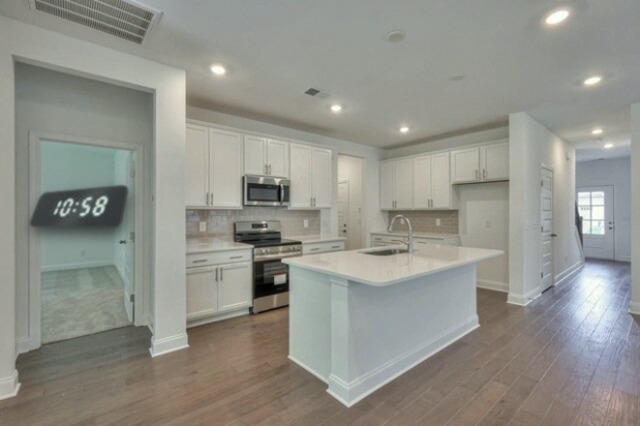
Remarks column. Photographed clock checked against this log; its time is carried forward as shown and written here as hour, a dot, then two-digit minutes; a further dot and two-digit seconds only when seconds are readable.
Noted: 10.58
